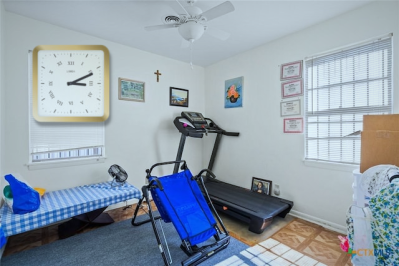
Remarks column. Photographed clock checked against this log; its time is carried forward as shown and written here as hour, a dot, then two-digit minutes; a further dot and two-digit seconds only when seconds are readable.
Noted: 3.11
